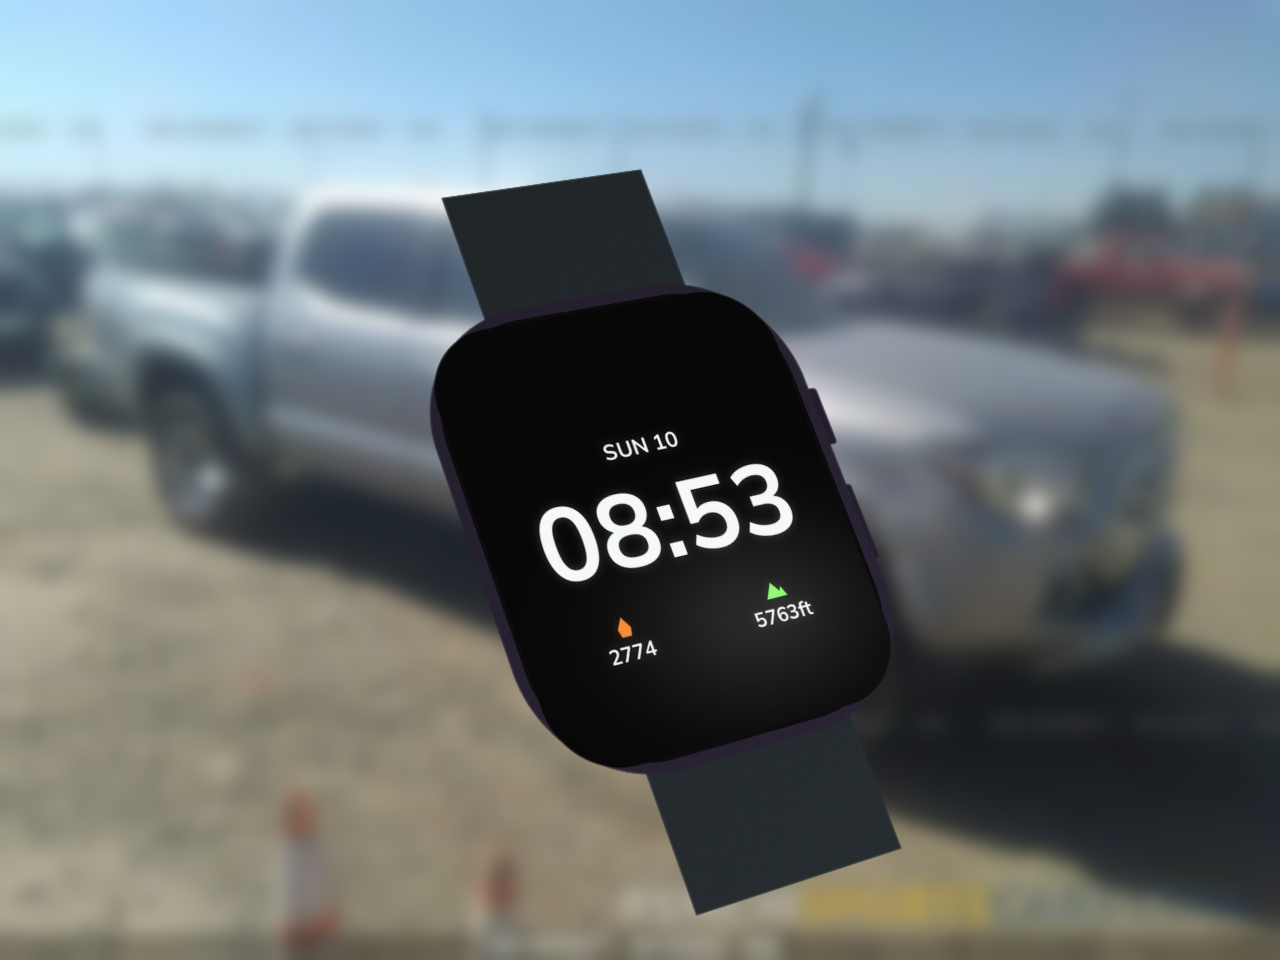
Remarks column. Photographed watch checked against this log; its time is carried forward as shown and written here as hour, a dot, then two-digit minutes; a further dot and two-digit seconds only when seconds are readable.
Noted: 8.53
